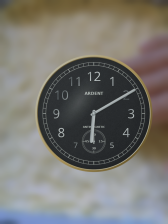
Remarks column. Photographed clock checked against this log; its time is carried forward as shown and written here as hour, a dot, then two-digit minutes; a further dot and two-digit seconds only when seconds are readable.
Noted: 6.10
